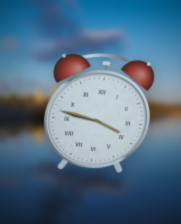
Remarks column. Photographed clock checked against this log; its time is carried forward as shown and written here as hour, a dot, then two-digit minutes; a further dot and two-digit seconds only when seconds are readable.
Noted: 3.47
